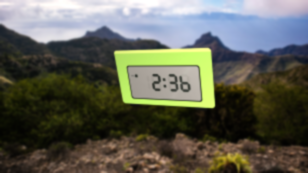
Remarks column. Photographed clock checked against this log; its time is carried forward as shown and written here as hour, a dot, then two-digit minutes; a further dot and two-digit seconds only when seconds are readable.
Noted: 2.36
